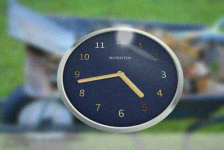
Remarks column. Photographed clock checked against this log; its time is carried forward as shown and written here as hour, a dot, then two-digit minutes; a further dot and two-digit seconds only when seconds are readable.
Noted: 4.43
